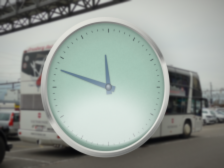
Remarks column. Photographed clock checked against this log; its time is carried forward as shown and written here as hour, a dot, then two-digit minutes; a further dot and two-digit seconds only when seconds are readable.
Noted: 11.48
